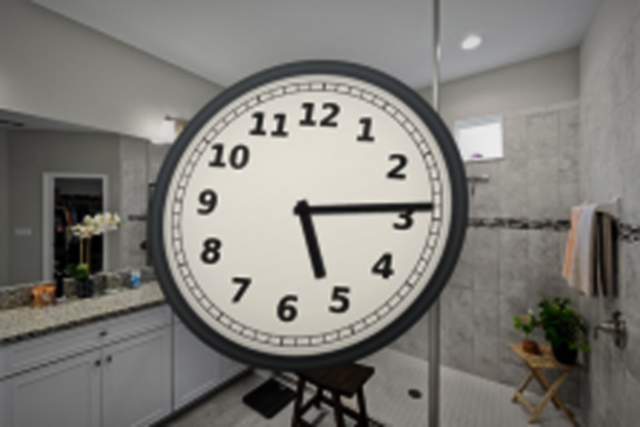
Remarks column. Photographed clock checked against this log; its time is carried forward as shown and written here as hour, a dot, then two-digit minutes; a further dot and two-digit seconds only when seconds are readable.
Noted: 5.14
